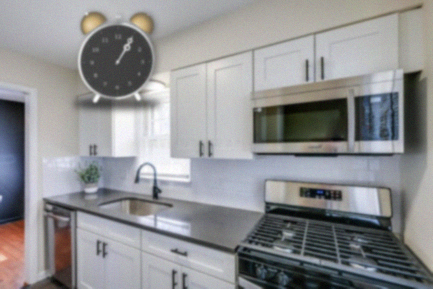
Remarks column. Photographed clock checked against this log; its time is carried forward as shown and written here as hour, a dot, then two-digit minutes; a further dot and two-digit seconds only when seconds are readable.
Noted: 1.05
